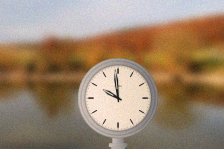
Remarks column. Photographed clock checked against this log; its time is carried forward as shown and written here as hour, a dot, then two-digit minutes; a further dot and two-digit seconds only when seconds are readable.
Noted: 9.59
